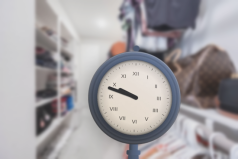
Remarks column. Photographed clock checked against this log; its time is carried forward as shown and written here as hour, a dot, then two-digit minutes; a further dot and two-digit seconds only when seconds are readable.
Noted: 9.48
